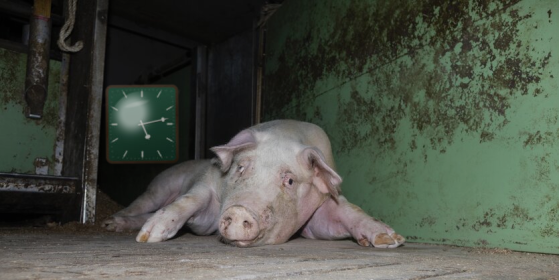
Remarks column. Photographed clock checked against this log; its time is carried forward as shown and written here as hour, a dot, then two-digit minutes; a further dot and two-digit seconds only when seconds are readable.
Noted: 5.13
